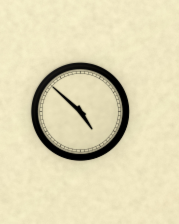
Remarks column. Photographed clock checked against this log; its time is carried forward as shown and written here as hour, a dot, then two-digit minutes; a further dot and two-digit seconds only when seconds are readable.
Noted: 4.52
